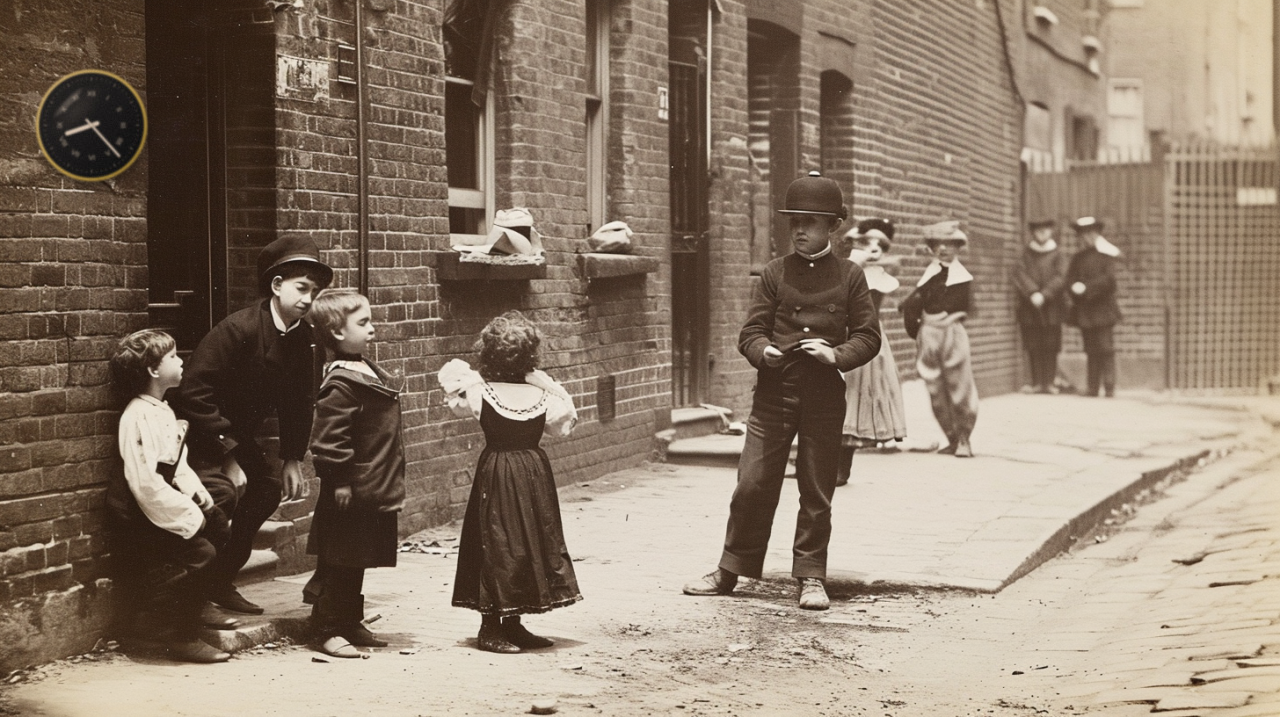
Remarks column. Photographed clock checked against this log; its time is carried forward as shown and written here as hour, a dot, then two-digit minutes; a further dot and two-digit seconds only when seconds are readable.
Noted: 8.23
